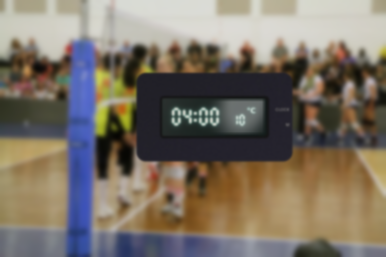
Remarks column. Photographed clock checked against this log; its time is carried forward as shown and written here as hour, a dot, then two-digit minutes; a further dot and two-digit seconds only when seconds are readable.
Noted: 4.00
